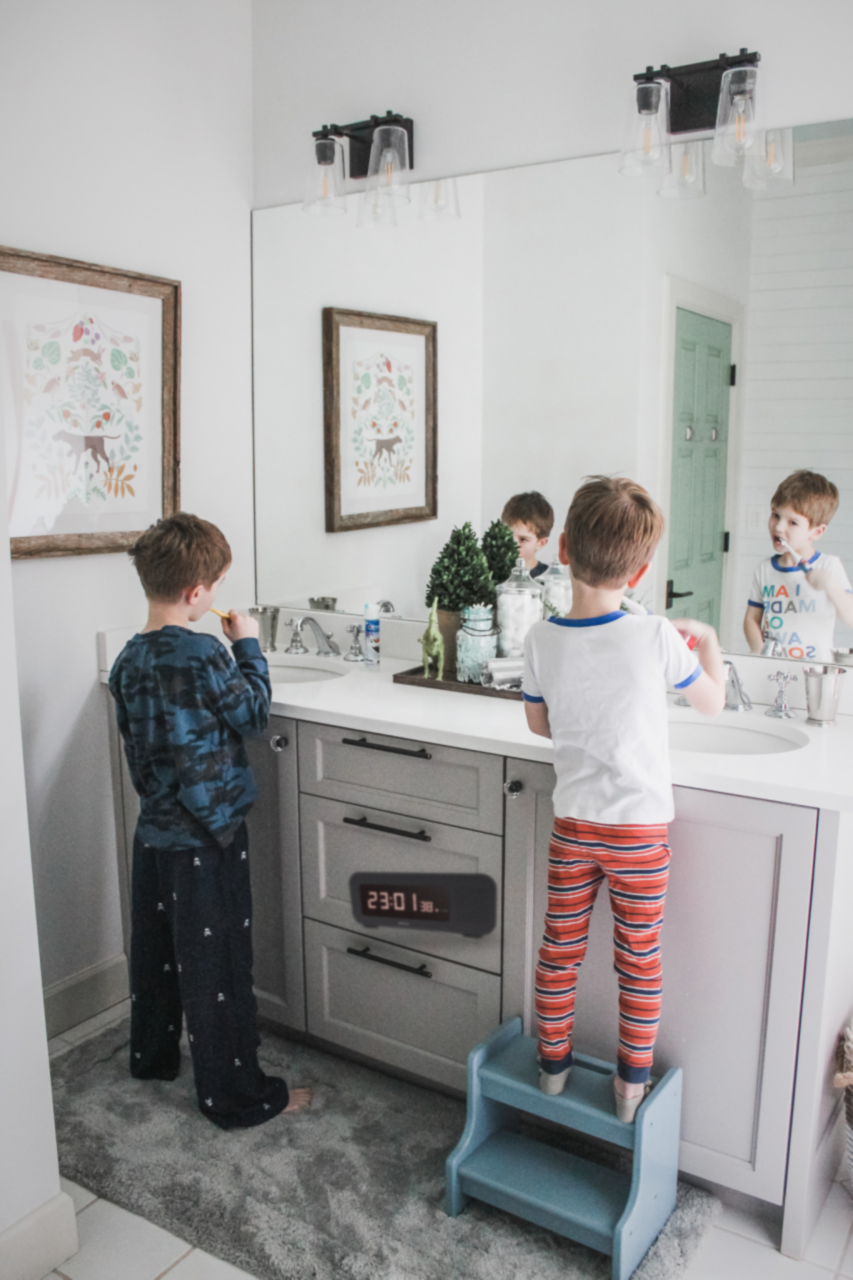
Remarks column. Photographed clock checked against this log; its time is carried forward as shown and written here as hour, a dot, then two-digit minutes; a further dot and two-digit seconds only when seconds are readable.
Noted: 23.01
